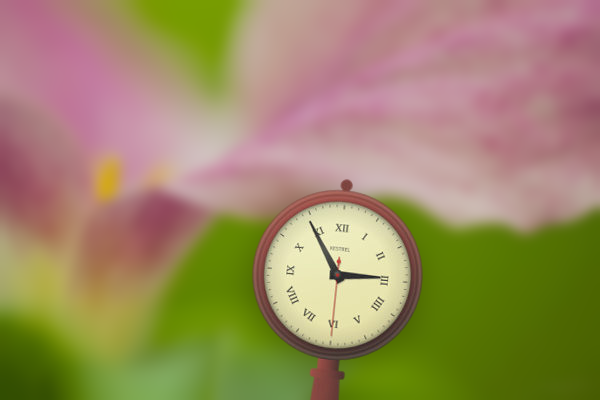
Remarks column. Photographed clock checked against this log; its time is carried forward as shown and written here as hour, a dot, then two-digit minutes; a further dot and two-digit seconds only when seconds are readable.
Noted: 2.54.30
